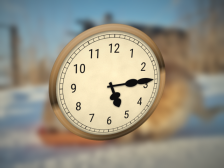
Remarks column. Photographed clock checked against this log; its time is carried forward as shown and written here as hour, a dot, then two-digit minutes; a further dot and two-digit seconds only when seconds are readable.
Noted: 5.14
